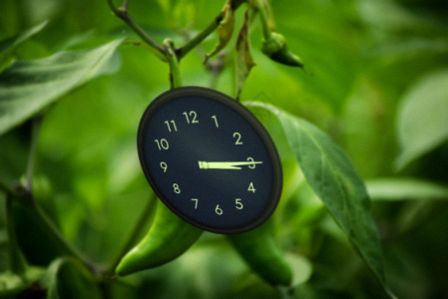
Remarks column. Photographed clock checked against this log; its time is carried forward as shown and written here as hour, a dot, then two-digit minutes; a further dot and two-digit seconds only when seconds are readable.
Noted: 3.15
